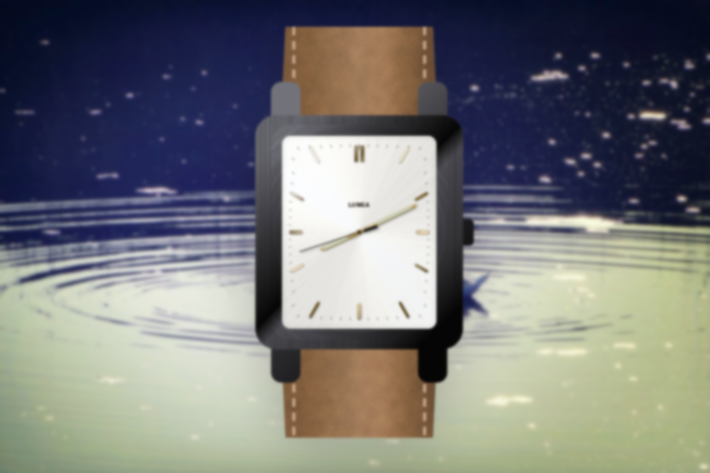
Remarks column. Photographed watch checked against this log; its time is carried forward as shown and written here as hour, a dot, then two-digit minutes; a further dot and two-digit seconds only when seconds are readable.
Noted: 8.10.42
